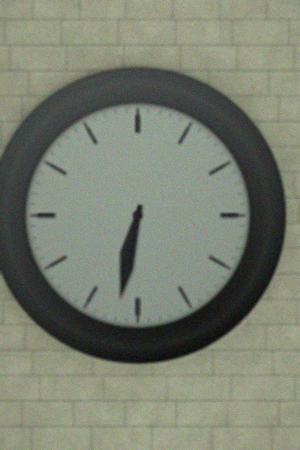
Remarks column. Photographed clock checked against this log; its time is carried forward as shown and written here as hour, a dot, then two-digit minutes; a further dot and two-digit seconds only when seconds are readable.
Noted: 6.32
